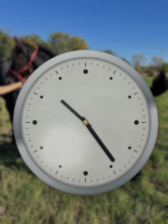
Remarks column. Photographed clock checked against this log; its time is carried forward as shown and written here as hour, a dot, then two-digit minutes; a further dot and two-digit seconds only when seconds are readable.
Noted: 10.24
